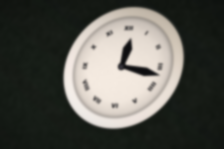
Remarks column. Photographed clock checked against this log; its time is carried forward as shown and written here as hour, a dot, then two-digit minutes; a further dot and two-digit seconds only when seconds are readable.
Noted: 12.17
